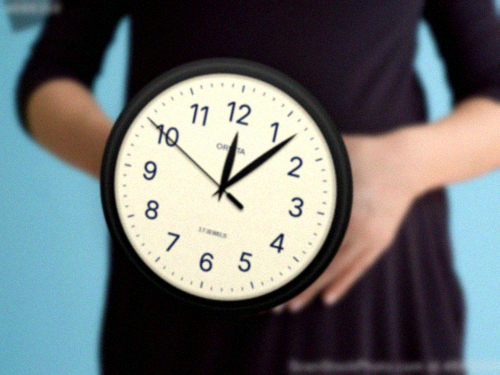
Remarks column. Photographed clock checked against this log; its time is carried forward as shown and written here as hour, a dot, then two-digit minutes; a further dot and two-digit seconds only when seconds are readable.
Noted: 12.06.50
